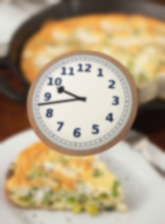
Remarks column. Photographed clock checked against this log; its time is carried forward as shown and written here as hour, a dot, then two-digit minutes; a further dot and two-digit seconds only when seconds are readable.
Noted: 9.43
